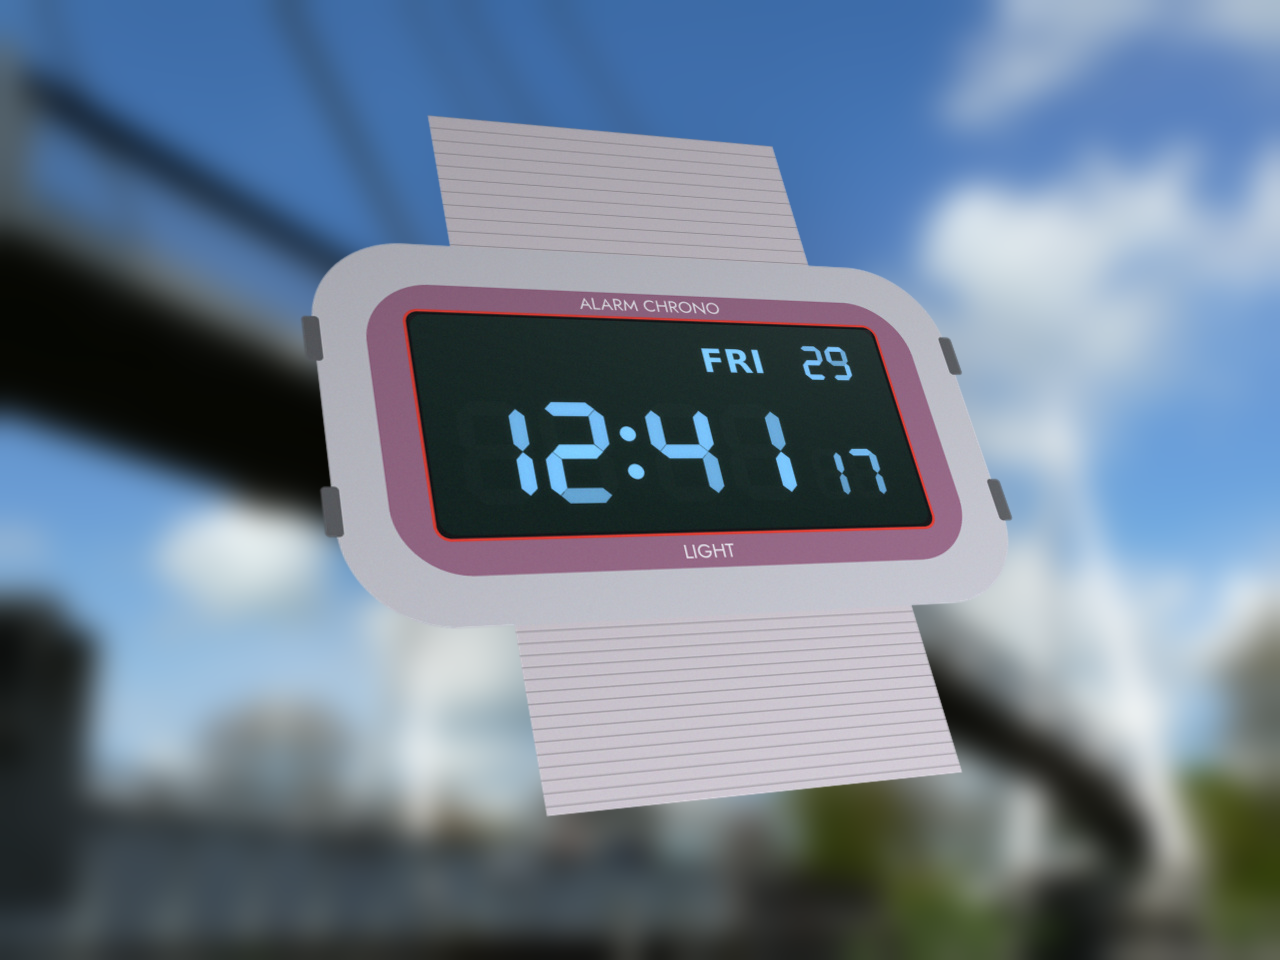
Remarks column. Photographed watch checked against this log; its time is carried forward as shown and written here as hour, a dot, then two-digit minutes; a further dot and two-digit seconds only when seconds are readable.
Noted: 12.41.17
